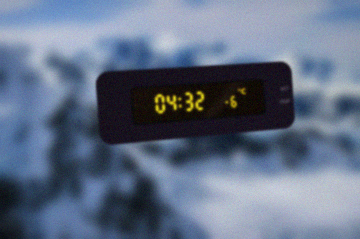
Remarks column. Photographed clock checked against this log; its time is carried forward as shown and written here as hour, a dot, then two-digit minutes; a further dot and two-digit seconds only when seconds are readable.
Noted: 4.32
